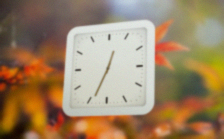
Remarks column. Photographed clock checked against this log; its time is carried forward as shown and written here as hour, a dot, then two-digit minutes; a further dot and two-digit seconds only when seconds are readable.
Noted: 12.34
